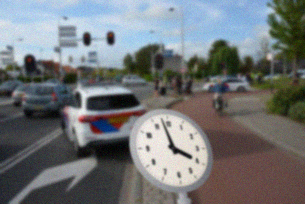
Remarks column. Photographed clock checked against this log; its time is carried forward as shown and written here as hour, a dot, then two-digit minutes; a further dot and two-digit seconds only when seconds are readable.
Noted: 3.58
